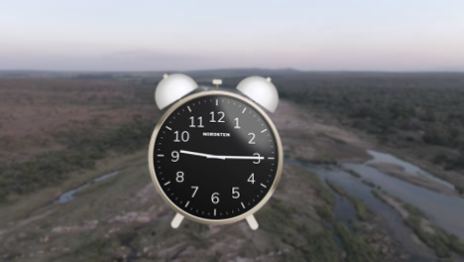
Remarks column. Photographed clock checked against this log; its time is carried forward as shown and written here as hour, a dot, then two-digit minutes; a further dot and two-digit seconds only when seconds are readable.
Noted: 9.15
